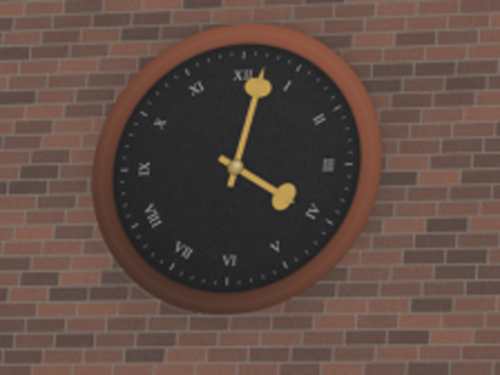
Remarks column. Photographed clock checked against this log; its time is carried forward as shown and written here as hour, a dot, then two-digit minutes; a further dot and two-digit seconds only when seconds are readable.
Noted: 4.02
